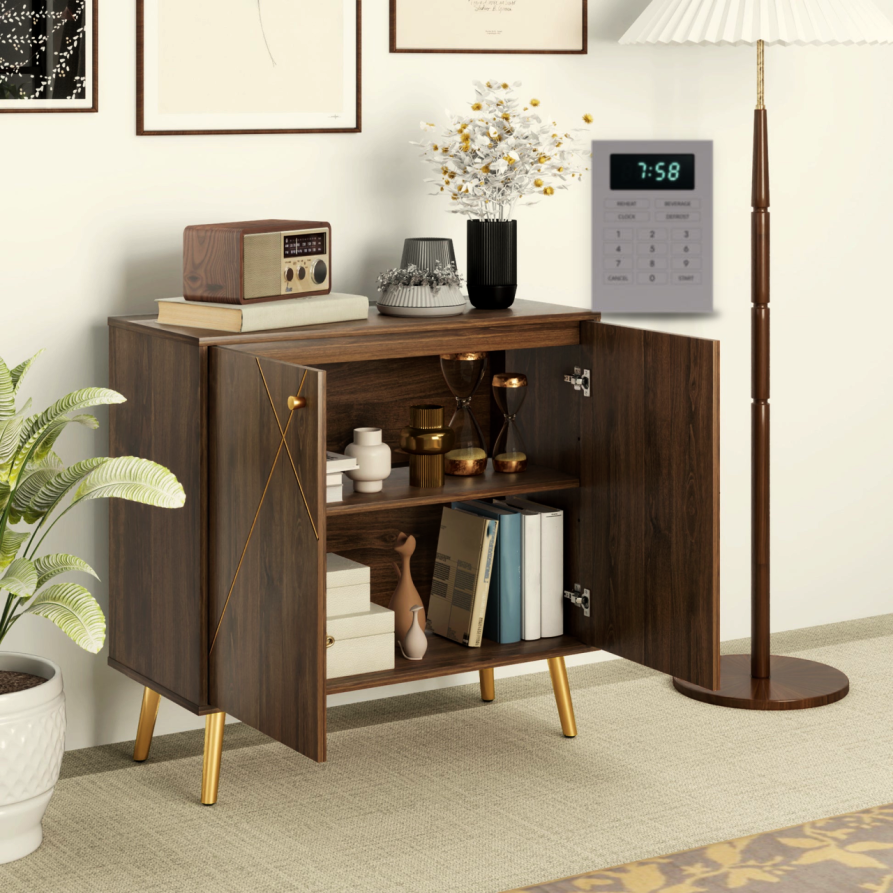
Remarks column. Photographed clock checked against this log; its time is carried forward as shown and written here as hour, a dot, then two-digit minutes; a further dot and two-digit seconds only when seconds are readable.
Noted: 7.58
